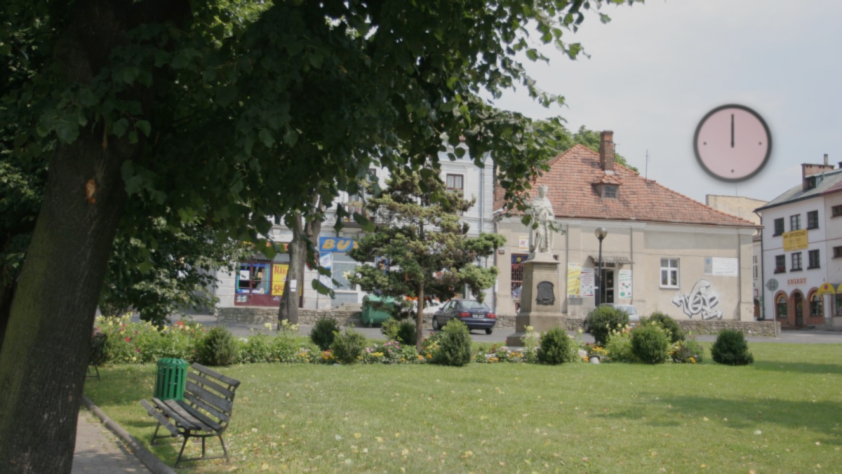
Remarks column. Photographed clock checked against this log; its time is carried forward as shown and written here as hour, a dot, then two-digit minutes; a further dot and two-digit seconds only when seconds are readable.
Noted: 12.00
